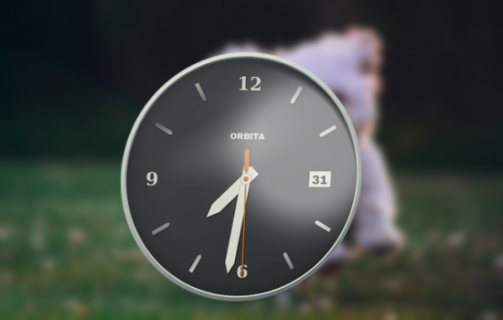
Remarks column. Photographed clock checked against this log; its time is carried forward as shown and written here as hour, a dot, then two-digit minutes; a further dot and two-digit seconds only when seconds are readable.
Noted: 7.31.30
